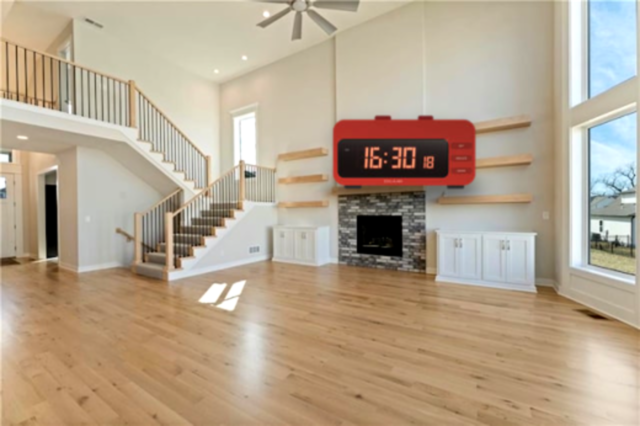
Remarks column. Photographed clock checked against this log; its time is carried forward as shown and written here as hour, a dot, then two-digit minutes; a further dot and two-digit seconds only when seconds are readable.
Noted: 16.30.18
